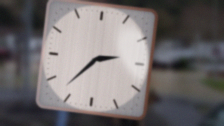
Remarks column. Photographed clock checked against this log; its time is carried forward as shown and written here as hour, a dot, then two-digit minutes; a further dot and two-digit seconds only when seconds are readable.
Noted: 2.37
